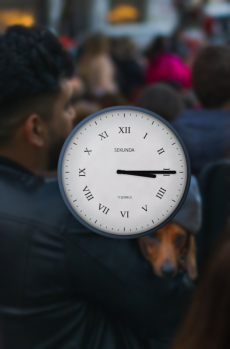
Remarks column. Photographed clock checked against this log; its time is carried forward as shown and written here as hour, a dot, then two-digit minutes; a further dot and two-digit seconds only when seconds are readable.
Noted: 3.15
